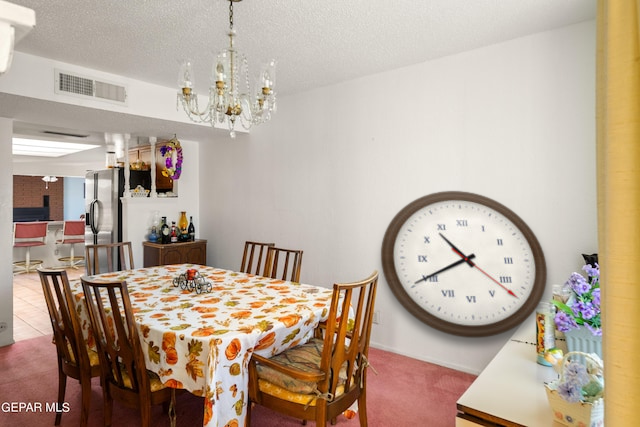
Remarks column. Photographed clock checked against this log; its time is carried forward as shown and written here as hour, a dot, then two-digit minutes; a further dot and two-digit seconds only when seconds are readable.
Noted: 10.40.22
